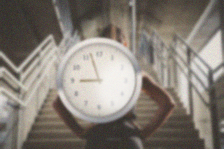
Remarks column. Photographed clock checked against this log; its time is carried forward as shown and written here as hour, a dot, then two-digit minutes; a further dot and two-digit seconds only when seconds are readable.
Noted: 8.57
